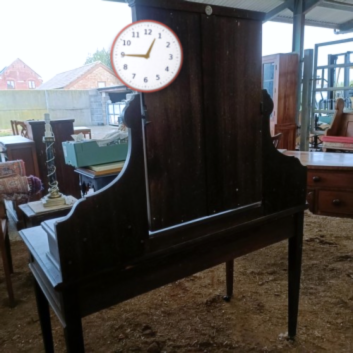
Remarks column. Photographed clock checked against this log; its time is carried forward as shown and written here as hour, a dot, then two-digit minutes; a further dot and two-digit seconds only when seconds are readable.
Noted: 12.45
